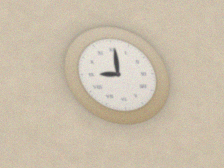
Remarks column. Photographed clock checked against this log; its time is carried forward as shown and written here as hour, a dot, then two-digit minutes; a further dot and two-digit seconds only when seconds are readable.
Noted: 9.01
